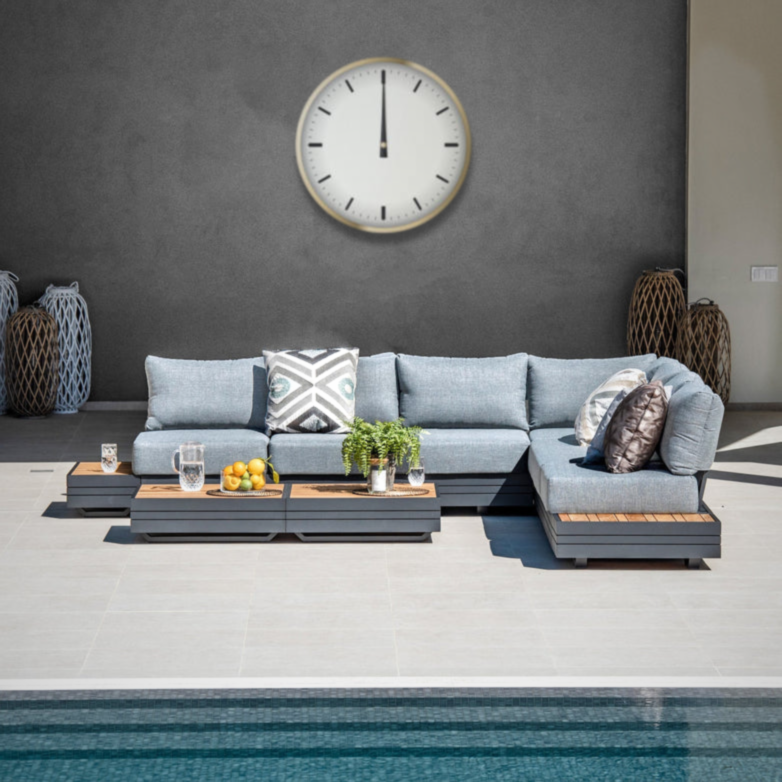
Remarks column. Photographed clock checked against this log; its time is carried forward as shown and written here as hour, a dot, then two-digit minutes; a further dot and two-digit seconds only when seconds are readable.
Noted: 12.00
